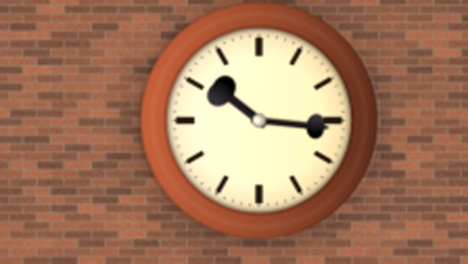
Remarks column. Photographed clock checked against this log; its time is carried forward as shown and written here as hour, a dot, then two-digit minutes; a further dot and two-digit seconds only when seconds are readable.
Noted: 10.16
